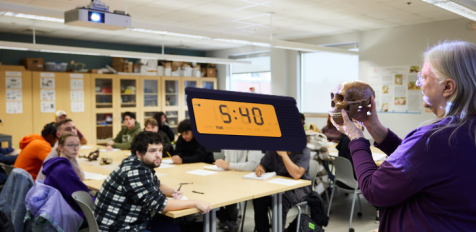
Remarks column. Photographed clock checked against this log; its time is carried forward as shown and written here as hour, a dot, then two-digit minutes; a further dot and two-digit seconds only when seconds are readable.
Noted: 5.40
